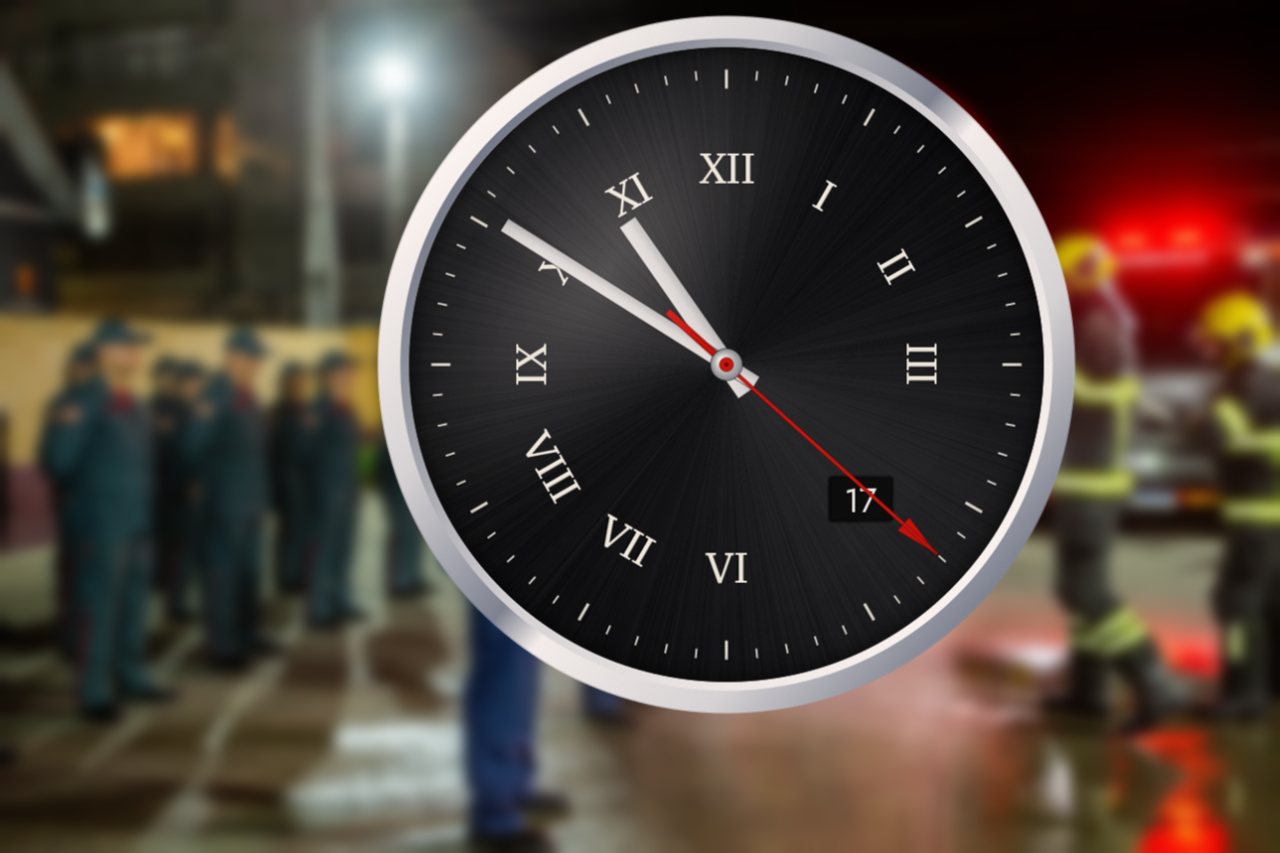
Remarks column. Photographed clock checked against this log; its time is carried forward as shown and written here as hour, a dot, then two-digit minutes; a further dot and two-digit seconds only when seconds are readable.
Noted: 10.50.22
